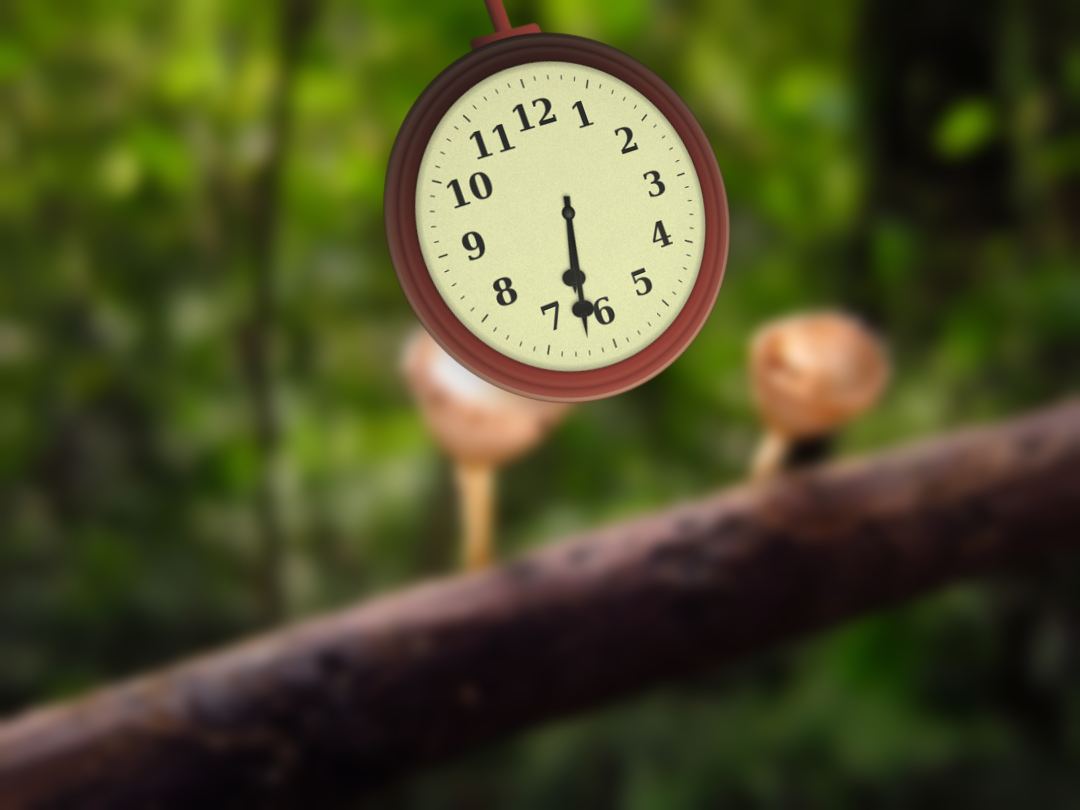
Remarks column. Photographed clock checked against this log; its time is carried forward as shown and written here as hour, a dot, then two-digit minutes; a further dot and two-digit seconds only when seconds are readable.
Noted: 6.32
